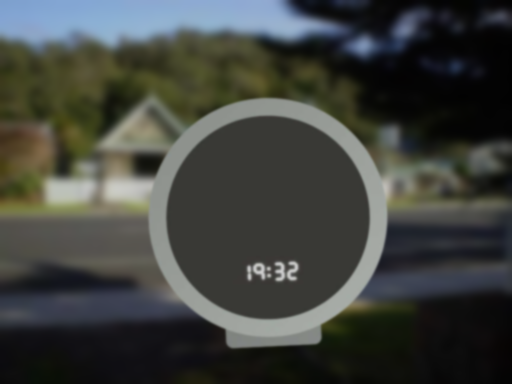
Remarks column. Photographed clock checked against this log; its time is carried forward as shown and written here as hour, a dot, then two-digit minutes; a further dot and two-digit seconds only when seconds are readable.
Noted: 19.32
